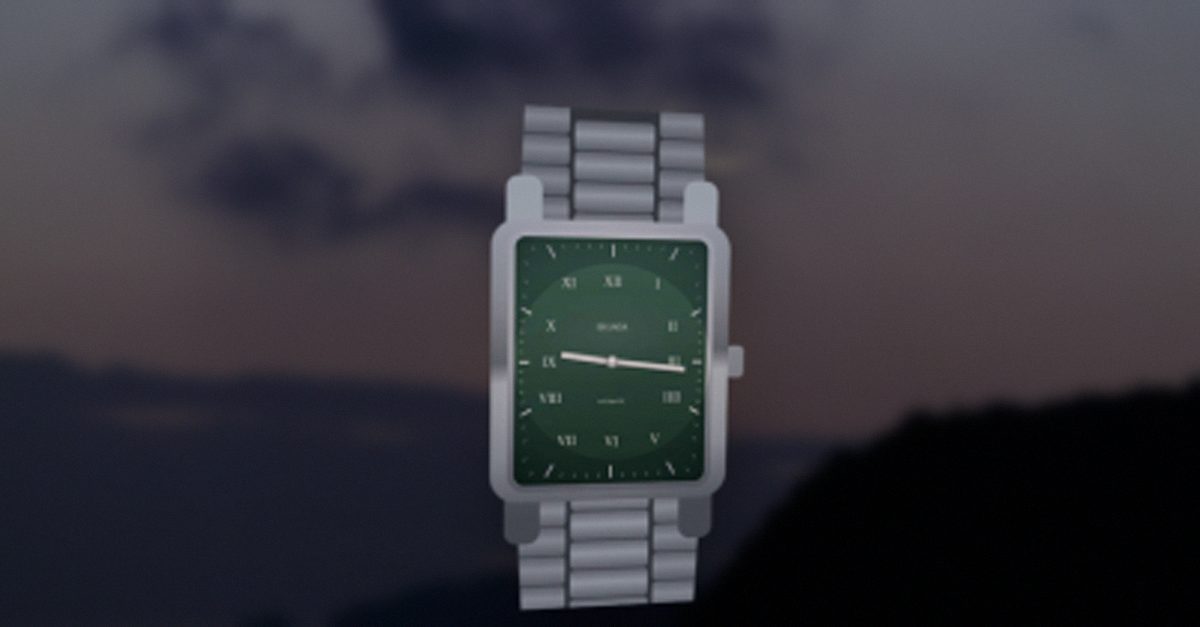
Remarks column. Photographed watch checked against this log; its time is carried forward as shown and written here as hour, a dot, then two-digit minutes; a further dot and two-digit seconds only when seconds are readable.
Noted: 9.16
